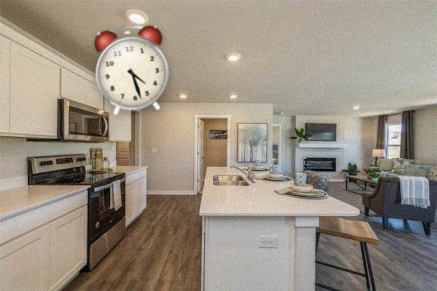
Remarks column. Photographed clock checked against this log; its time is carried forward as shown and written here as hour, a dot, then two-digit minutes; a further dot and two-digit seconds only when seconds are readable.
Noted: 4.28
